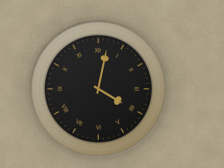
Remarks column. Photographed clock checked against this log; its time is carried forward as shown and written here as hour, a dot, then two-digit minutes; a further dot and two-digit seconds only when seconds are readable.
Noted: 4.02
